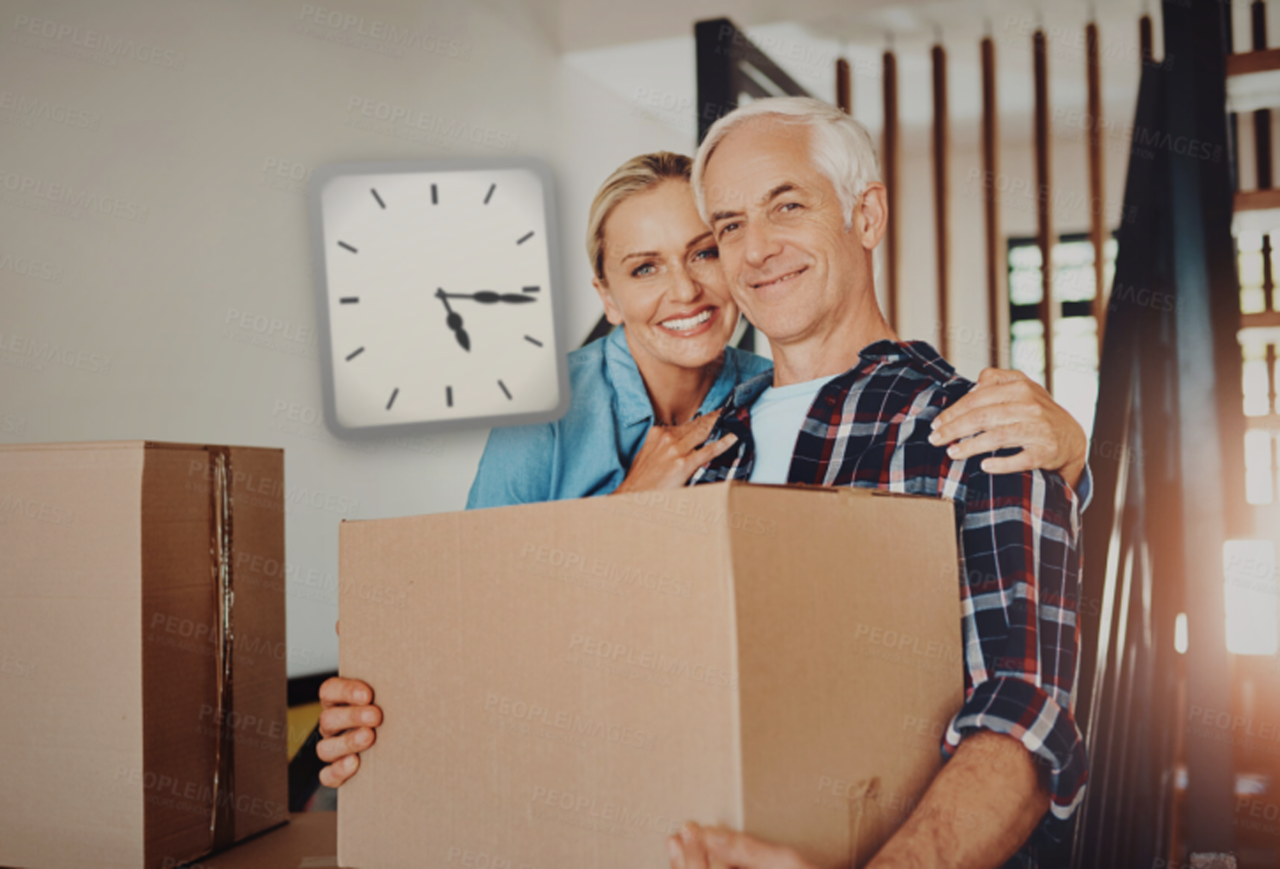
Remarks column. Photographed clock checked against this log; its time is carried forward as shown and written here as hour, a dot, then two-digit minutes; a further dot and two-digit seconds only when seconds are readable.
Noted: 5.16
